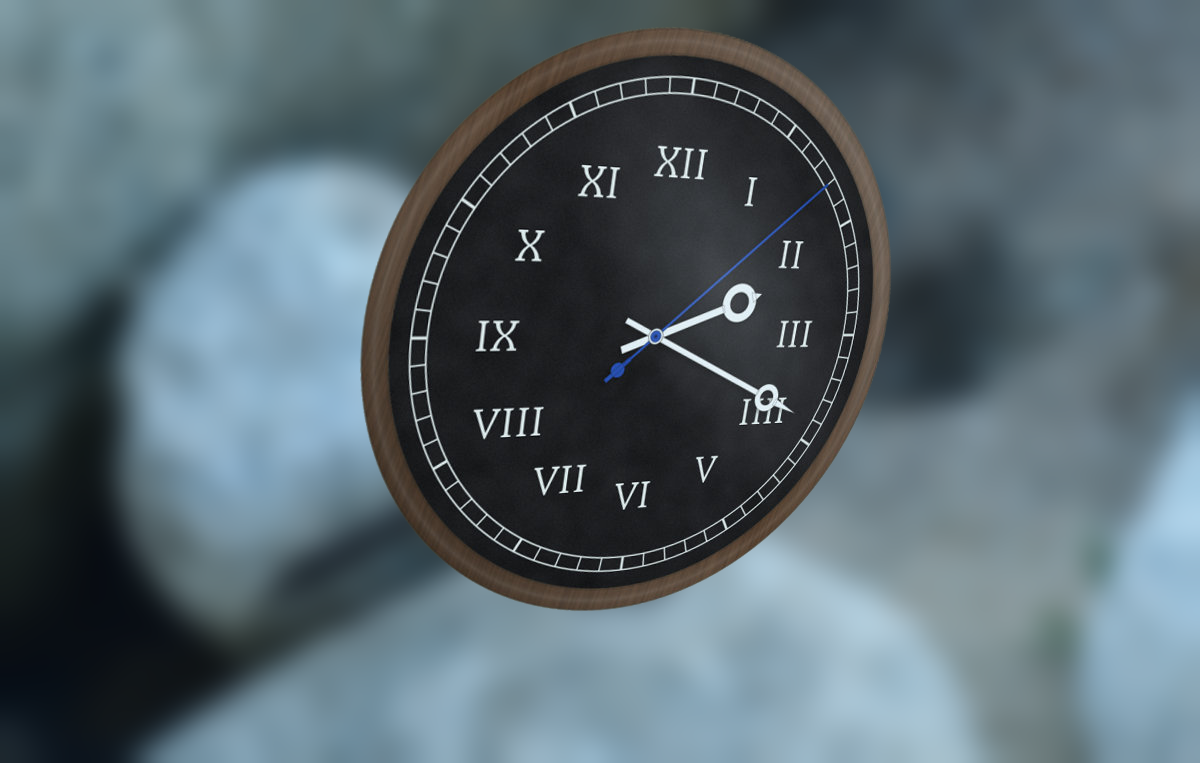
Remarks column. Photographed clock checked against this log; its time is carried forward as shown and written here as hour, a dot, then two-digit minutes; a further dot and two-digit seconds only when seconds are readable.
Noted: 2.19.08
